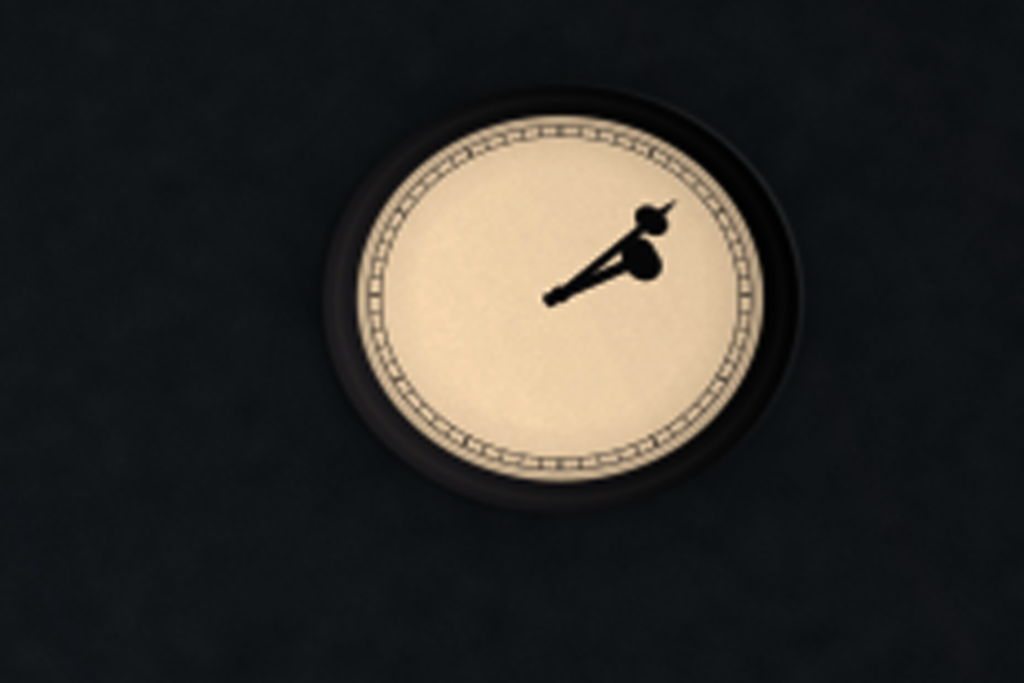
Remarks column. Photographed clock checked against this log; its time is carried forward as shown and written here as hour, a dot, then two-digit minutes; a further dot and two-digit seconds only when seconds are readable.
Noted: 2.08
